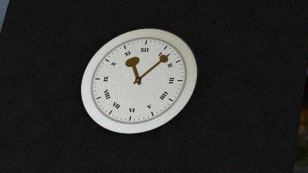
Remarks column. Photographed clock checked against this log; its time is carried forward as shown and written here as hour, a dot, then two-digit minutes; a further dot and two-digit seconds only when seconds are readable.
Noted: 11.07
